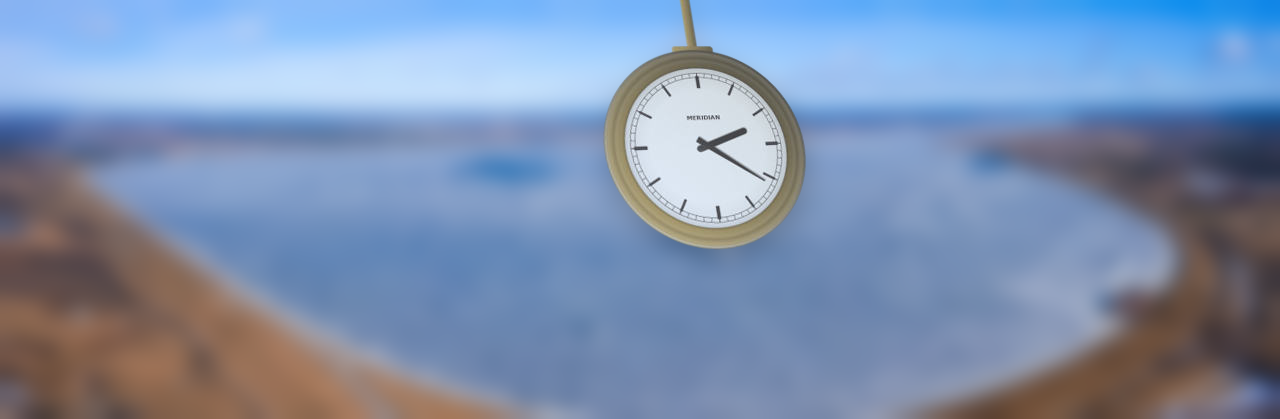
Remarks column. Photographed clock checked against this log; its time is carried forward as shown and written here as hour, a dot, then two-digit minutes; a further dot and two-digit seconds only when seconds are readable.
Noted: 2.21
